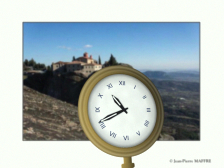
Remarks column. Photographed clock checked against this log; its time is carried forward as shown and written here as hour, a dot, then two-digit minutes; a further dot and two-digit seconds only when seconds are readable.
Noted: 10.41
